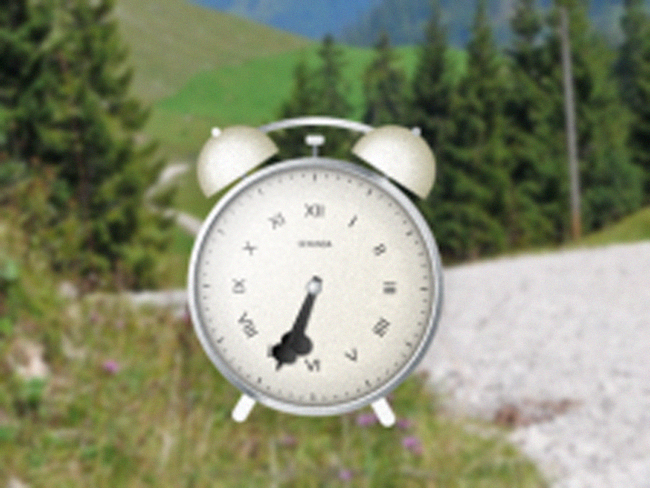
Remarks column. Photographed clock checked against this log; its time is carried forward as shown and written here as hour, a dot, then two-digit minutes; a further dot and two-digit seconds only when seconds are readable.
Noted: 6.34
